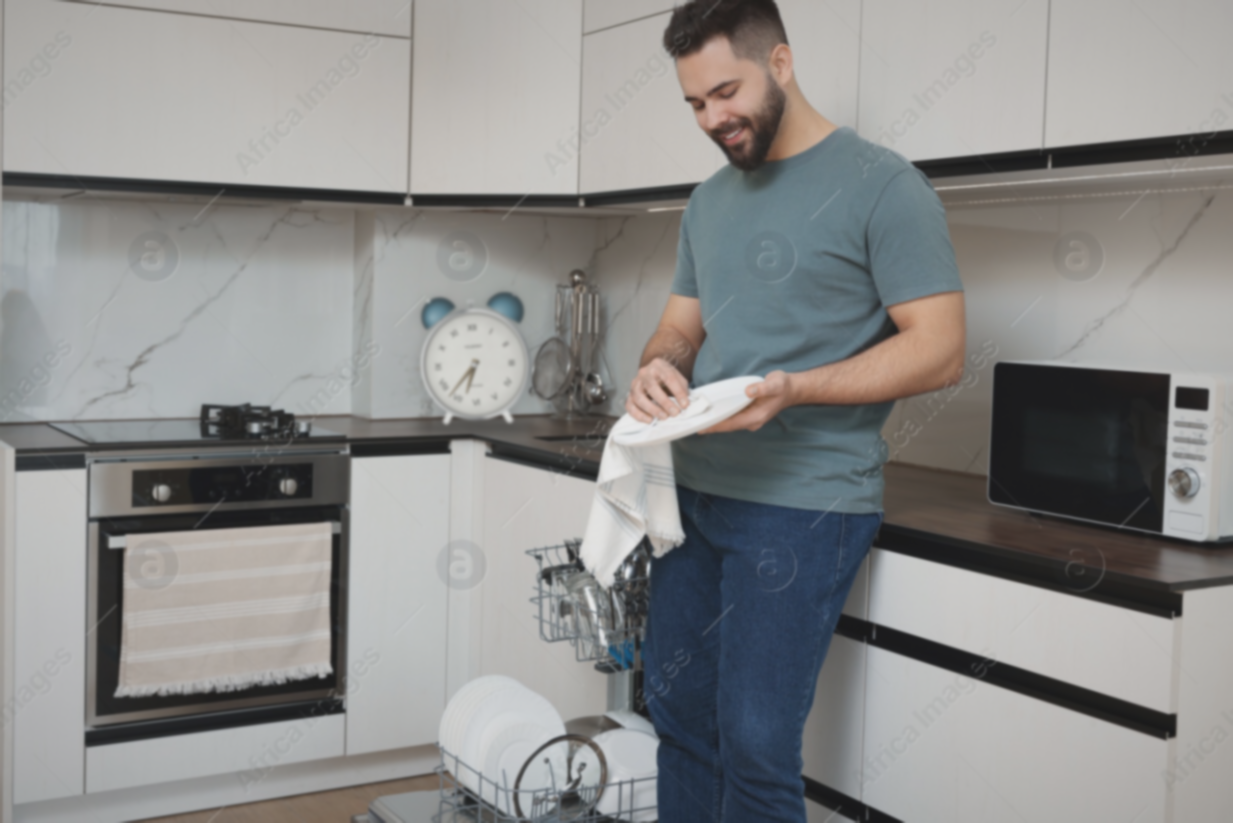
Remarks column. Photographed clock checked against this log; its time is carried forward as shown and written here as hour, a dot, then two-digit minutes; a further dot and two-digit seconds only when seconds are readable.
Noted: 6.37
